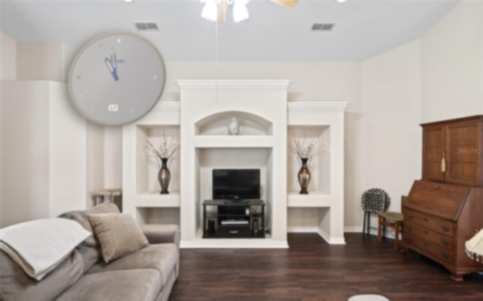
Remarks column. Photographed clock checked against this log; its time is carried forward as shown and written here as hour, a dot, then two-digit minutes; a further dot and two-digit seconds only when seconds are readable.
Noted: 10.58
